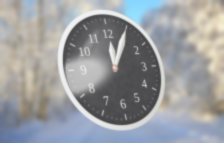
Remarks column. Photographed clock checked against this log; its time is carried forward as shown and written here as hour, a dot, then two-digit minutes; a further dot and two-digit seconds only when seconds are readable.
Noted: 12.05
